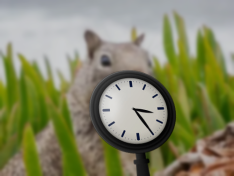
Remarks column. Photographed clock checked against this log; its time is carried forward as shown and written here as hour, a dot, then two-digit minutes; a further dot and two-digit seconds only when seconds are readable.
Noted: 3.25
